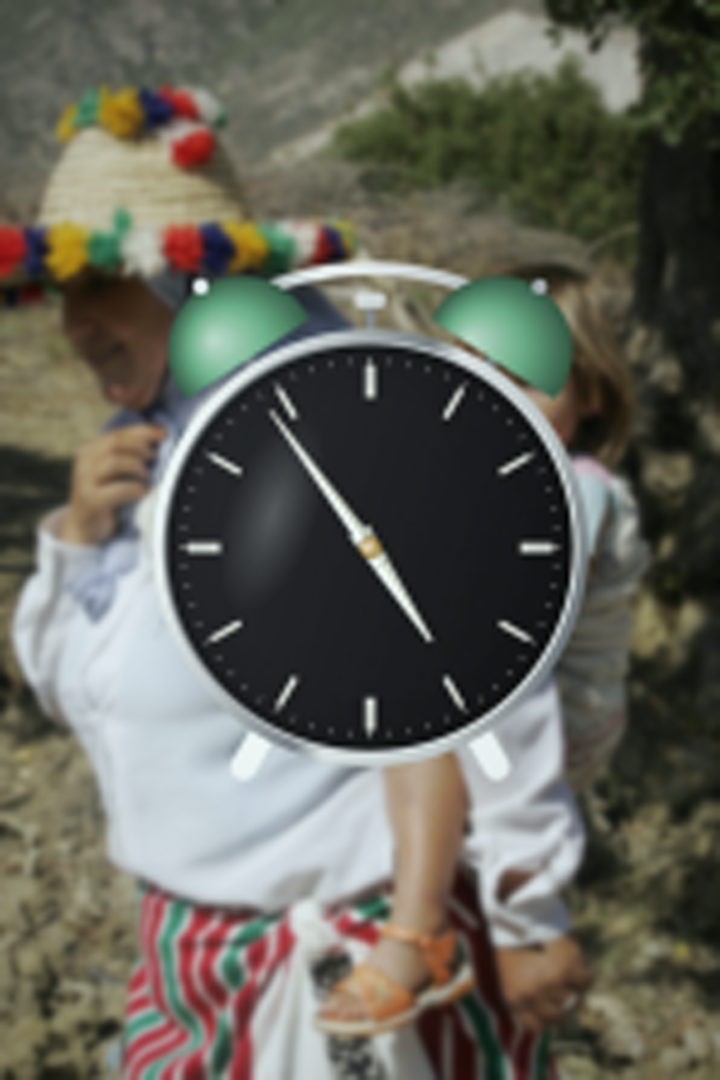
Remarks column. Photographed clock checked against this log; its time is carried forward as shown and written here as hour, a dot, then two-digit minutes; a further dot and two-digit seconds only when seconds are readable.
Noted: 4.54
